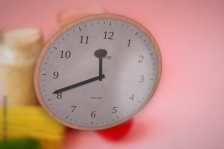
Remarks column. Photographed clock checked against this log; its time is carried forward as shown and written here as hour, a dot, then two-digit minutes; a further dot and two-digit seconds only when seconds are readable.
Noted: 11.41
